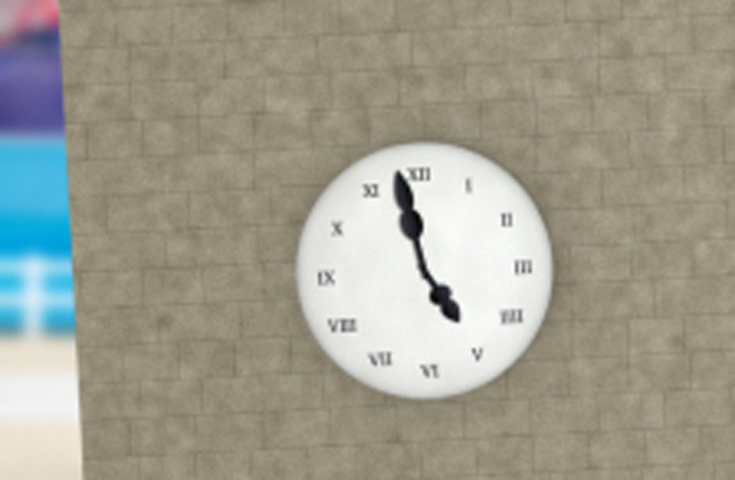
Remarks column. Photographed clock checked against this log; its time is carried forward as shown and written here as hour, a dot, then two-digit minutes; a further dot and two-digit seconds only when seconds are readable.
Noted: 4.58
